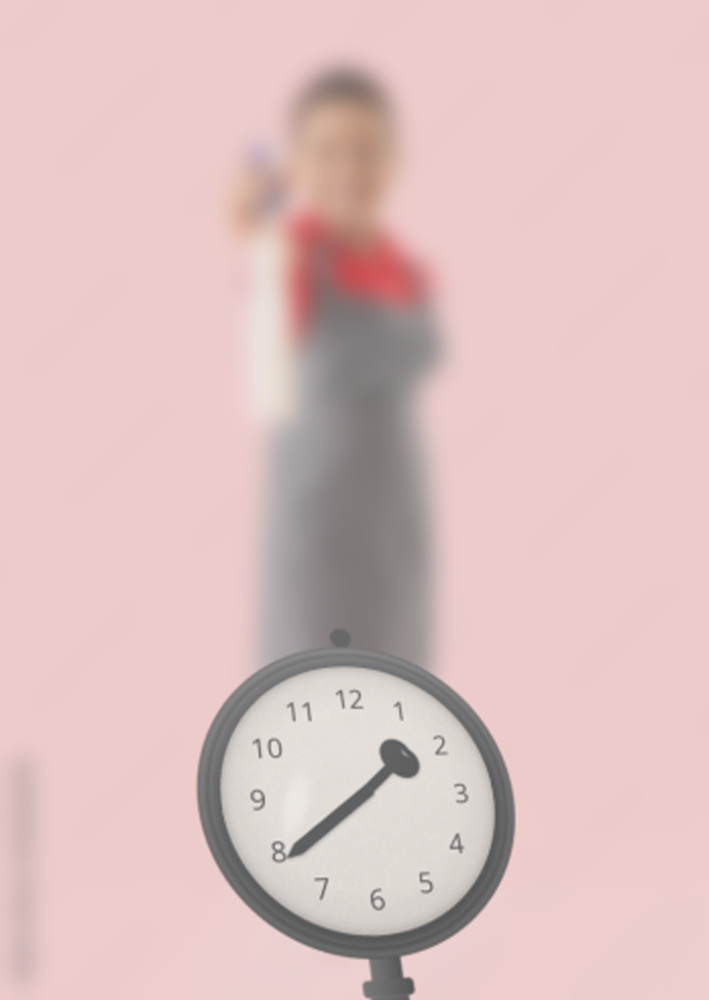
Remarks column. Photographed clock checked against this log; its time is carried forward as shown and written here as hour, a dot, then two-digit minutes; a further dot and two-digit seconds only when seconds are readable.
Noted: 1.39
